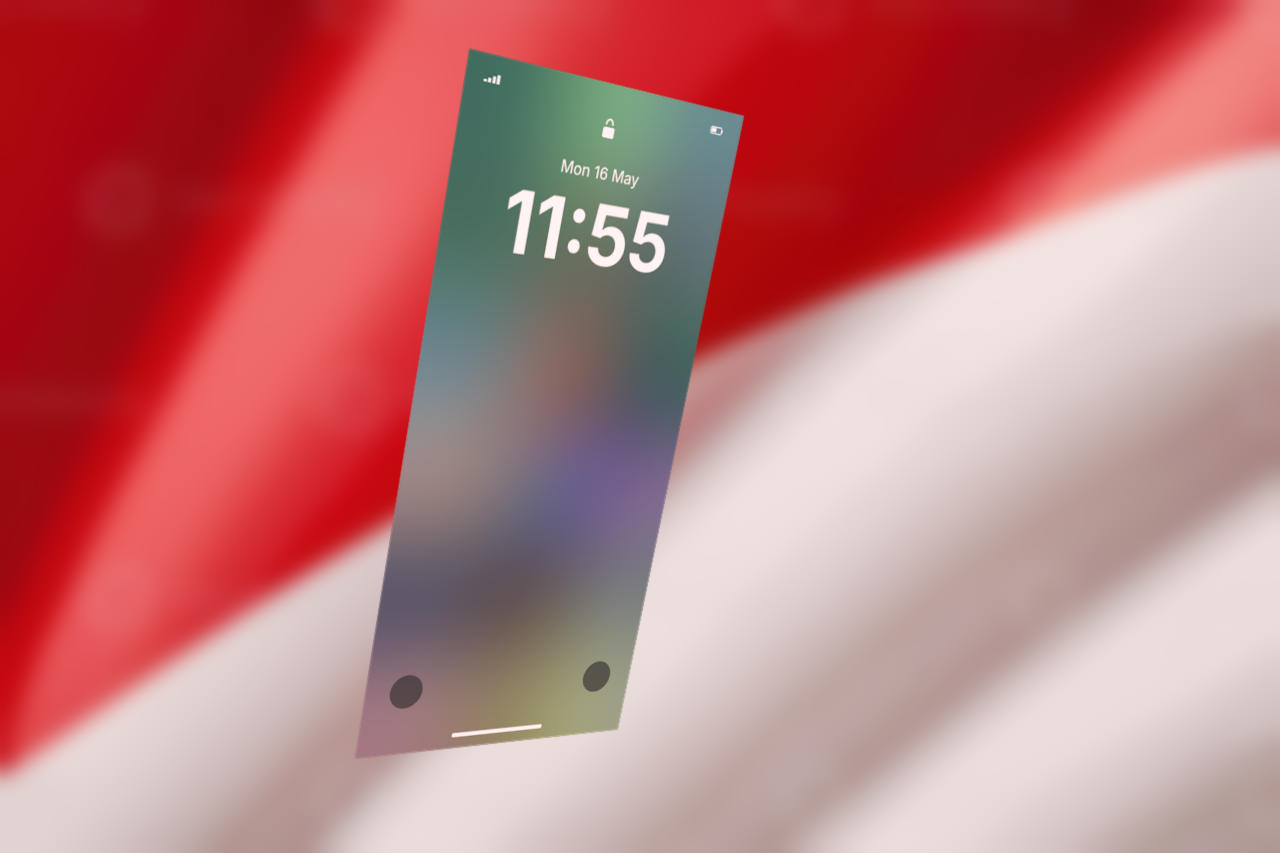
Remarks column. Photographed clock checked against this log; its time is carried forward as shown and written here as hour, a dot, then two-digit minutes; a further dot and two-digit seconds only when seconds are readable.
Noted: 11.55
